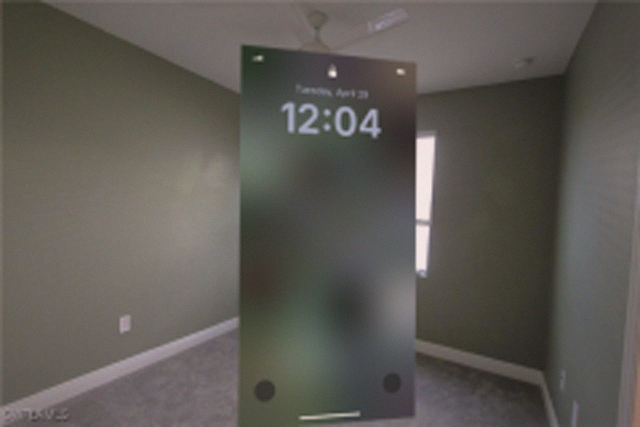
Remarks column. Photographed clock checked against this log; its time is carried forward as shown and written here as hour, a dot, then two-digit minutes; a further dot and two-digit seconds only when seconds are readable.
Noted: 12.04
